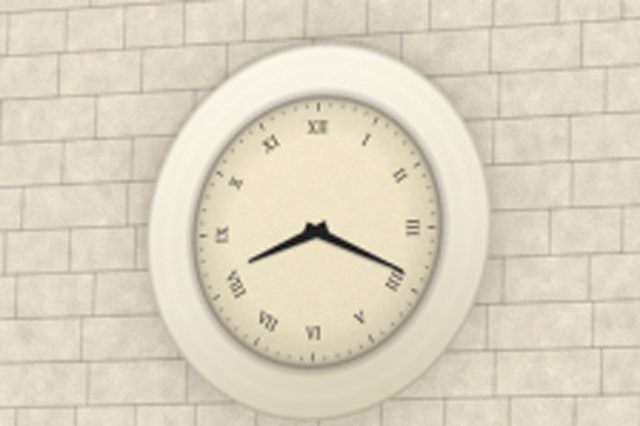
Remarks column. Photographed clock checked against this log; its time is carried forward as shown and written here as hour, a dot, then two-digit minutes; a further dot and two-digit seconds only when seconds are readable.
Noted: 8.19
